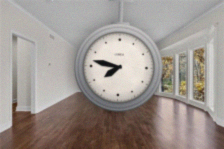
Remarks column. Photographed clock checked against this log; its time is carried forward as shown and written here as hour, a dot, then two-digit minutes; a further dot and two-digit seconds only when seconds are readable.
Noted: 7.47
